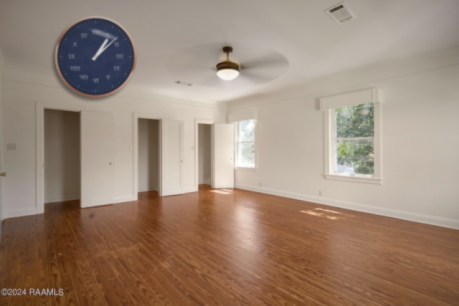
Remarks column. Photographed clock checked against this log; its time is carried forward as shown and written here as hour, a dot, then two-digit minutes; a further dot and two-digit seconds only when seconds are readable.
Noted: 1.08
